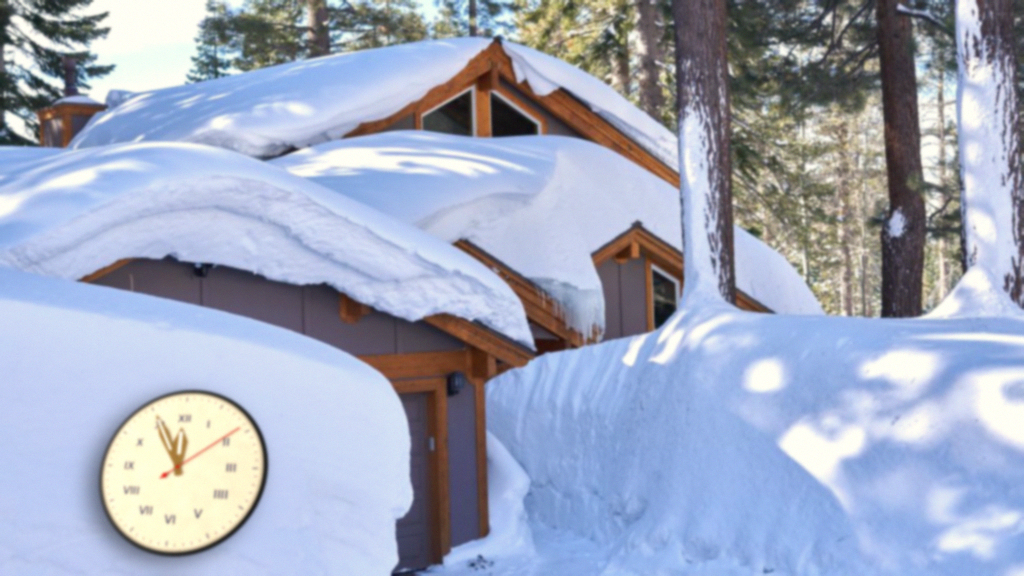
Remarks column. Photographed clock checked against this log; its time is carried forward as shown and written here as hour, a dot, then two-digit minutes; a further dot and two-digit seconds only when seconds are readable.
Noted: 11.55.09
